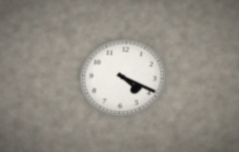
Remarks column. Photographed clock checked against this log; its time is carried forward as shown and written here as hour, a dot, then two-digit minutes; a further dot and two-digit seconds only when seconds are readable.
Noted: 4.19
